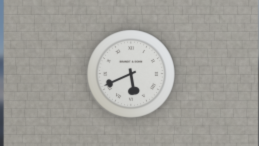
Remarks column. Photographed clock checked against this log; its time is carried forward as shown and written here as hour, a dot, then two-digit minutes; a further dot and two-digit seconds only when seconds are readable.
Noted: 5.41
